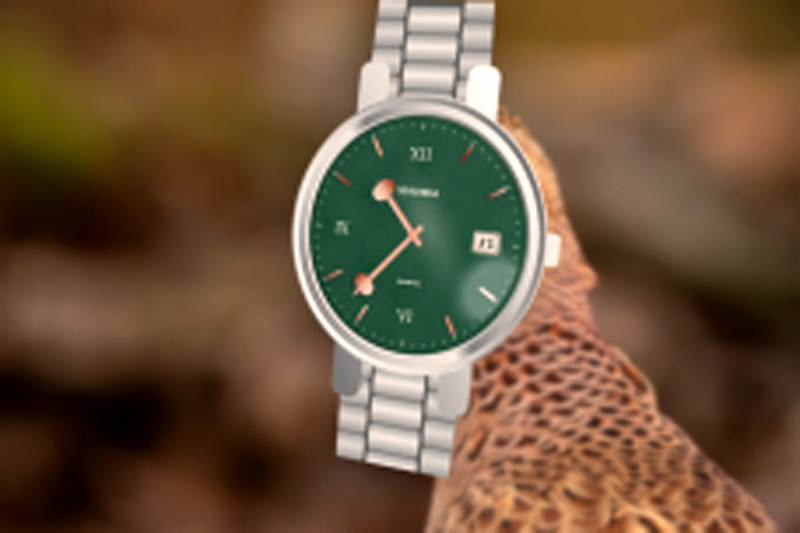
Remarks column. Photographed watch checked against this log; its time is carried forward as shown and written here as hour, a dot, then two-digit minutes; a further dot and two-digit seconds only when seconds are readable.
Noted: 10.37
